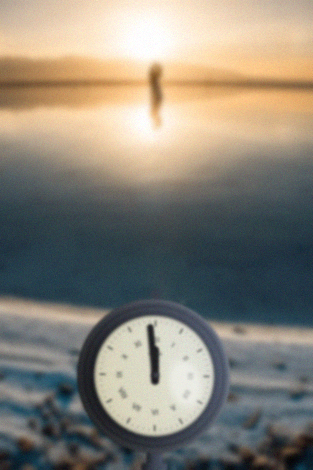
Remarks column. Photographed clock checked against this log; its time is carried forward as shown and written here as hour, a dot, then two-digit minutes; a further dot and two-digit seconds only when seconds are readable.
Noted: 11.59
